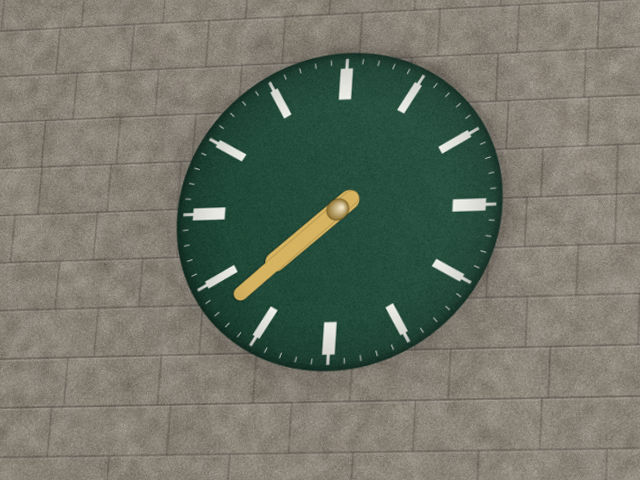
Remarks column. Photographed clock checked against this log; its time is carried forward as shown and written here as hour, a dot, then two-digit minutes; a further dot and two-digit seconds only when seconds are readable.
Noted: 7.38
